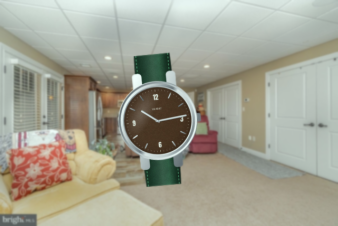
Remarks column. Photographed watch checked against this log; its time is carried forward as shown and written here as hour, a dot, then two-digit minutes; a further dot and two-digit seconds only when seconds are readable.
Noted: 10.14
